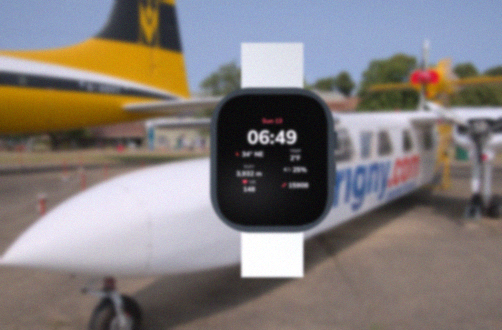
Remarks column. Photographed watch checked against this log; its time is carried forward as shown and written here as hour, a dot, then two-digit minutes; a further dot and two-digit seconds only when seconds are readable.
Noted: 6.49
